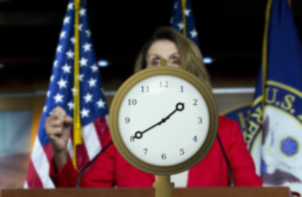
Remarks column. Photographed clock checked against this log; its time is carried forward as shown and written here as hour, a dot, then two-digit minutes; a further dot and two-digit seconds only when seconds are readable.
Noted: 1.40
